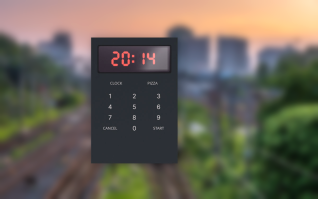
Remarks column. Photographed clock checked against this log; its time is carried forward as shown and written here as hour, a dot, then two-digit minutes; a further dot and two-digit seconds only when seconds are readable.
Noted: 20.14
